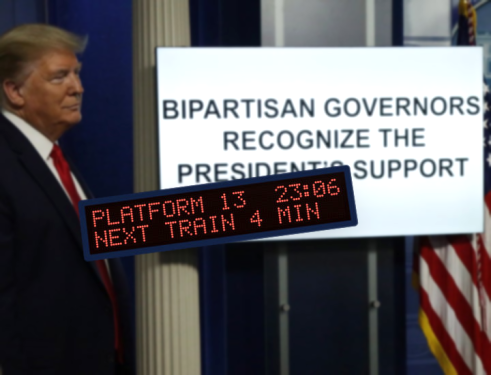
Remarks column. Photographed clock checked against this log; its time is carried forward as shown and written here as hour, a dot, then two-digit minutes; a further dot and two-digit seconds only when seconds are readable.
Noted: 23.06
